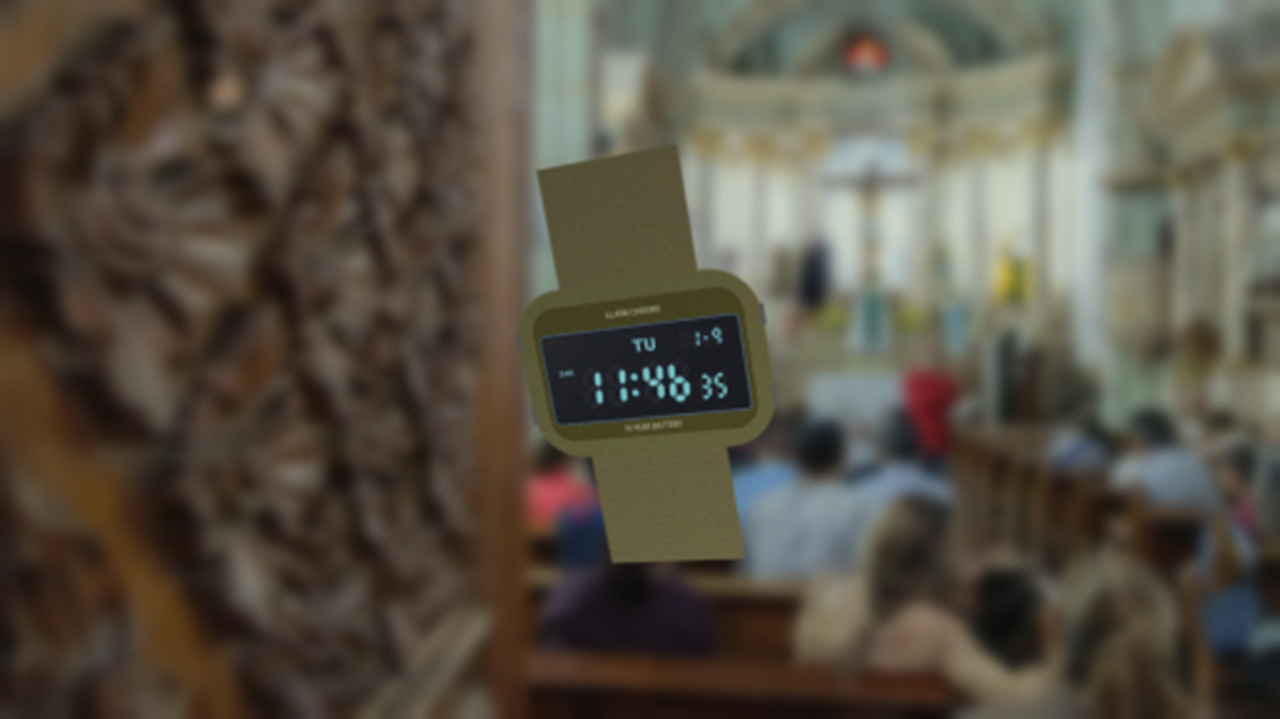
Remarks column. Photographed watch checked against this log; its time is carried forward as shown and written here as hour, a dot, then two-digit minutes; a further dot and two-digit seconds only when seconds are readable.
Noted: 11.46.35
